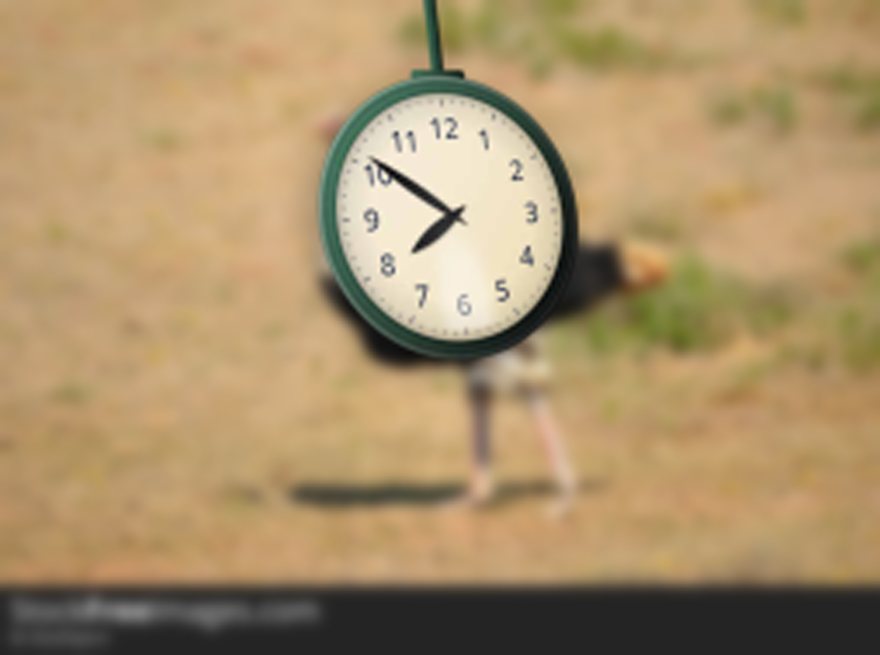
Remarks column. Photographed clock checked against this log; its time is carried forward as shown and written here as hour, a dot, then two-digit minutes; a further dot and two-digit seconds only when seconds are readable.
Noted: 7.51
